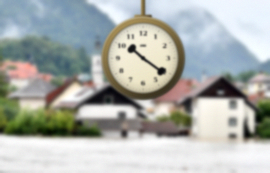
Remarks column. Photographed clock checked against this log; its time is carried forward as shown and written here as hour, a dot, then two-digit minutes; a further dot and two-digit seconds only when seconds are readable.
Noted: 10.21
